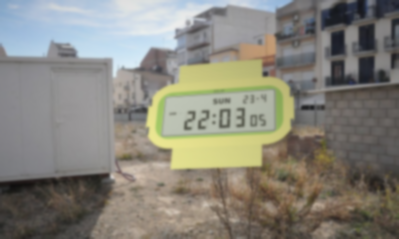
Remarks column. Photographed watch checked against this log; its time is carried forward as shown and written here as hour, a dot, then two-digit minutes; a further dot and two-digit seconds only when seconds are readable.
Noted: 22.03
